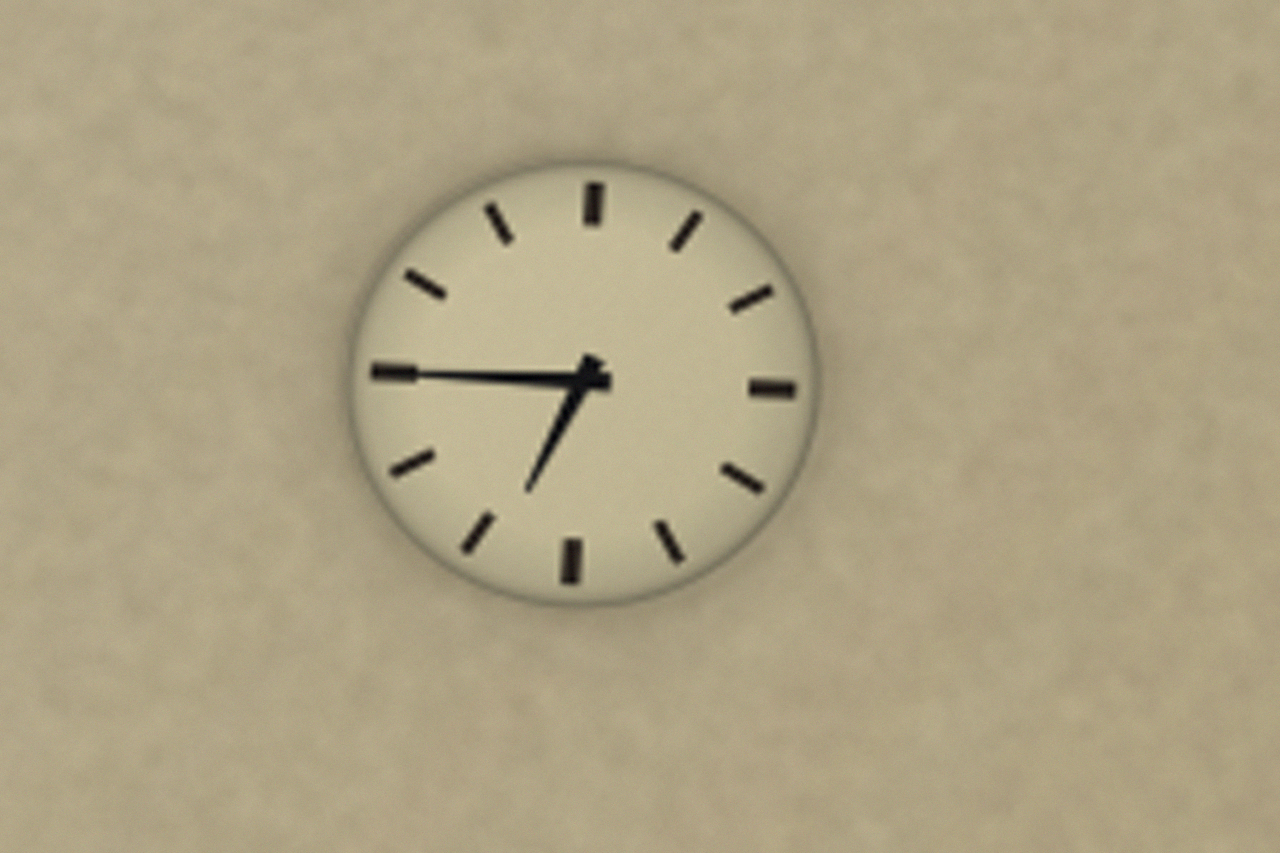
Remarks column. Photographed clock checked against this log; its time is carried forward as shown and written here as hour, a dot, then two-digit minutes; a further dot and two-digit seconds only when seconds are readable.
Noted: 6.45
